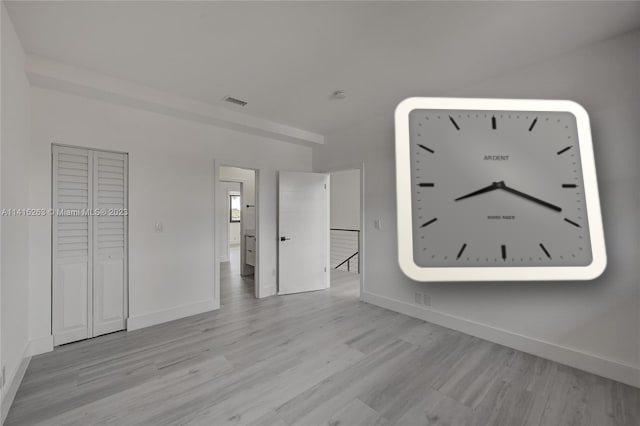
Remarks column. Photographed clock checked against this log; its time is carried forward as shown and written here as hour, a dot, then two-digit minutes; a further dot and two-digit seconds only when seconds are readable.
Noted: 8.19
